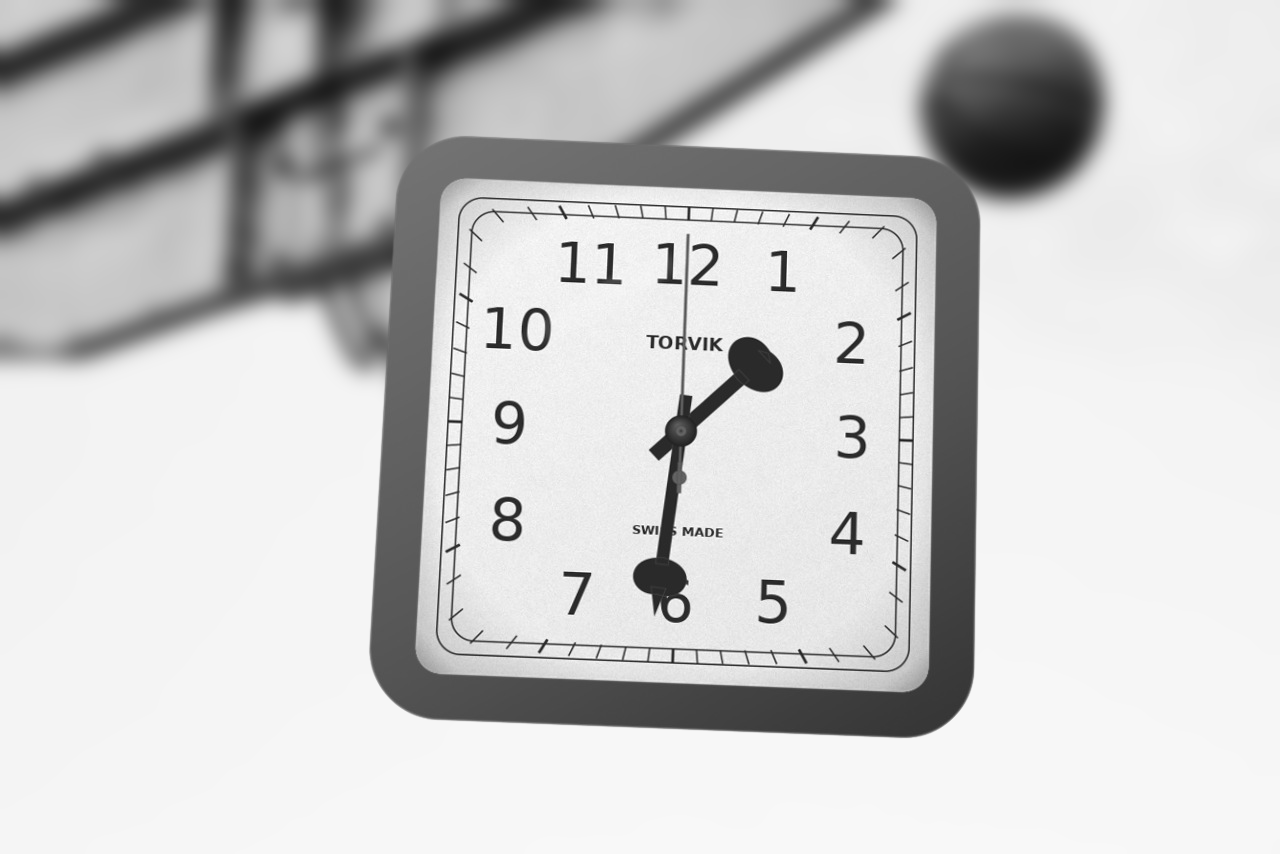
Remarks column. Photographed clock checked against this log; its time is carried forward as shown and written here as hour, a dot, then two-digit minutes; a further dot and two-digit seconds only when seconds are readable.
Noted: 1.31.00
